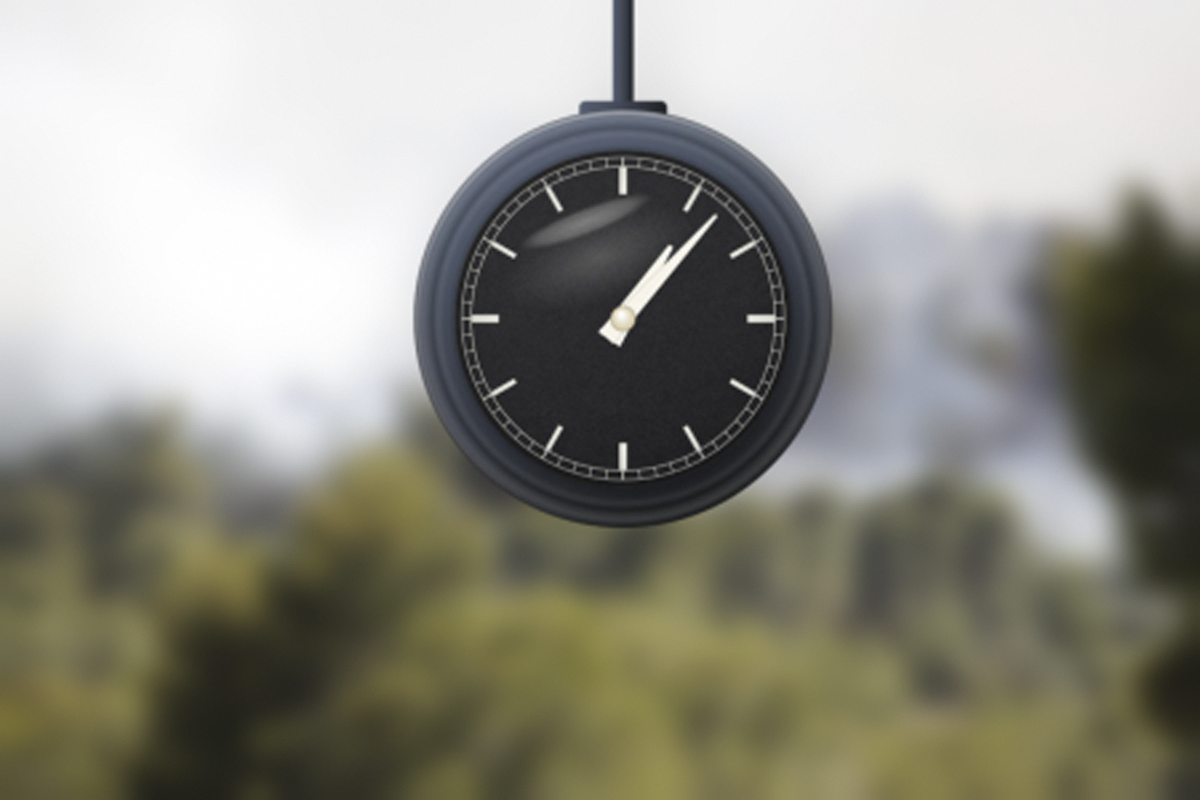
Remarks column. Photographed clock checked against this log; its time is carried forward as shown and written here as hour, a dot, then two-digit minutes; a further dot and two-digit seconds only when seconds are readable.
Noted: 1.07
